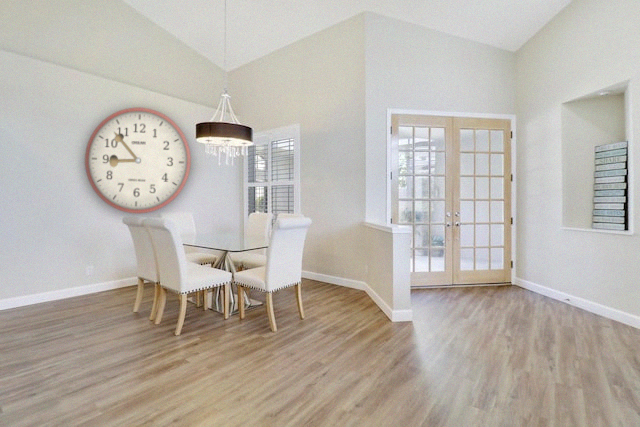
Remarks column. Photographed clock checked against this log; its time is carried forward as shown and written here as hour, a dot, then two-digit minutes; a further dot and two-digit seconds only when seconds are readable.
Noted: 8.53
